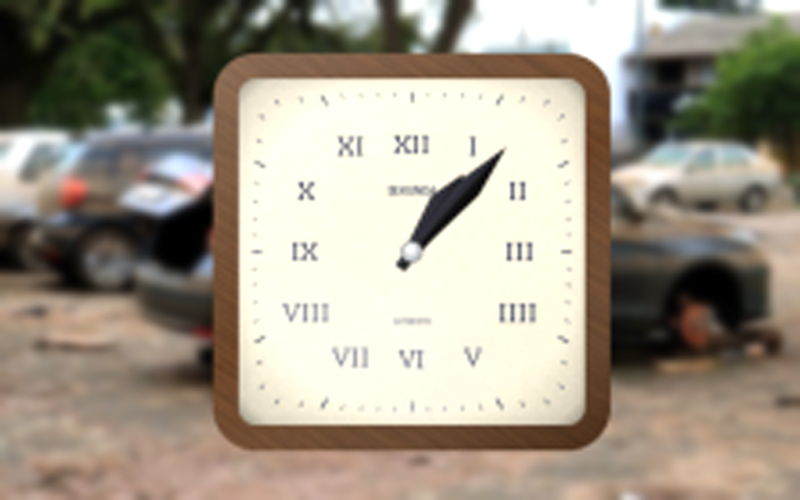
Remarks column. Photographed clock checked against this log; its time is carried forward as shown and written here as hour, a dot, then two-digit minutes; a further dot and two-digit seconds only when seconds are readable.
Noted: 1.07
